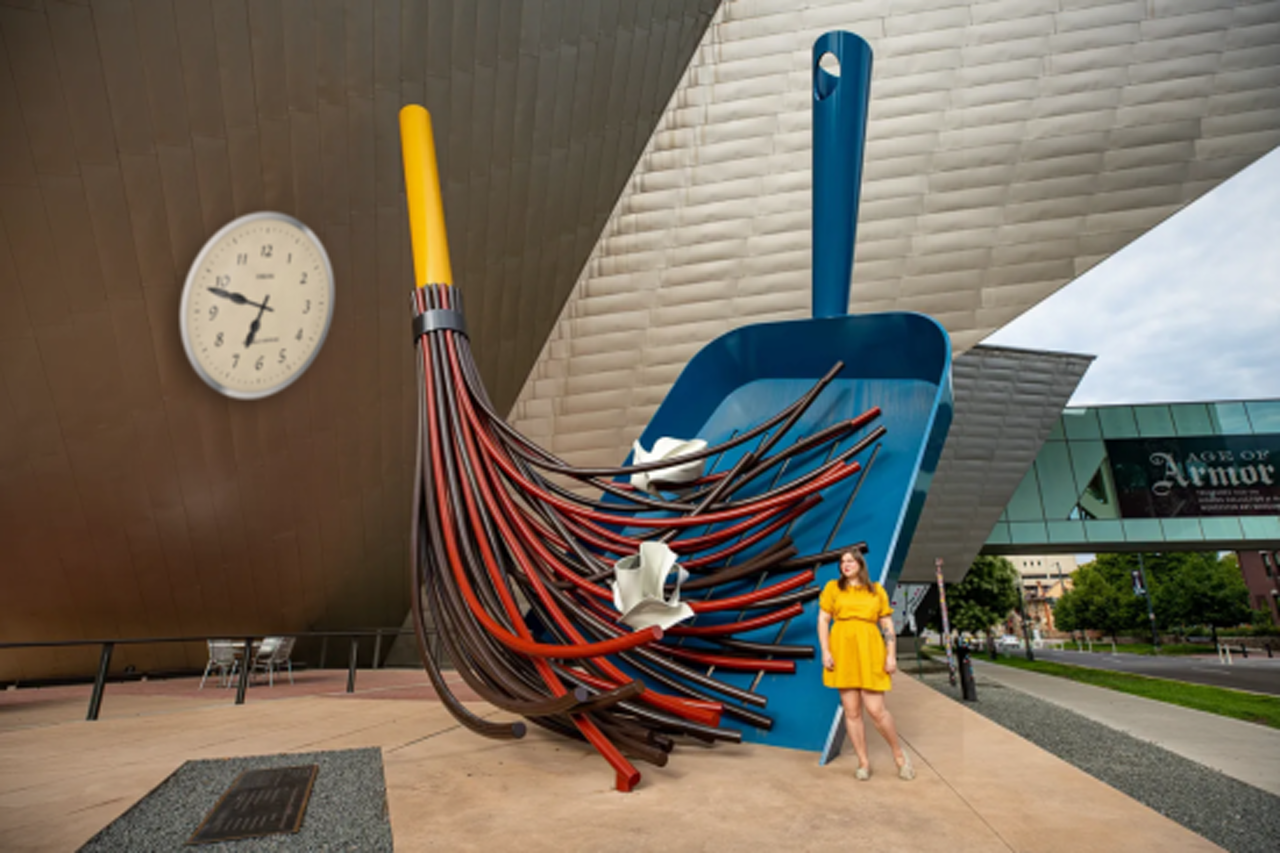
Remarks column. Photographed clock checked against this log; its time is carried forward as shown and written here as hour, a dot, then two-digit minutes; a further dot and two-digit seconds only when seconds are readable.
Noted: 6.48
